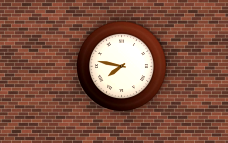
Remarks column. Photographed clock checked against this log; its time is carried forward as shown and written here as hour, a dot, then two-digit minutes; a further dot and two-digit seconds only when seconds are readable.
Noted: 7.47
